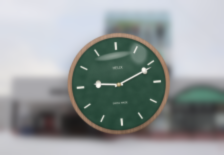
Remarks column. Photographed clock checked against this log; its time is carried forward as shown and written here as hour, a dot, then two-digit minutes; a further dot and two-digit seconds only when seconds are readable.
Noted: 9.11
